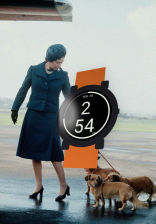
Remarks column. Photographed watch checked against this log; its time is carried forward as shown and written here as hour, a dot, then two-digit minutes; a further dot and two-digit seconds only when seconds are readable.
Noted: 2.54
